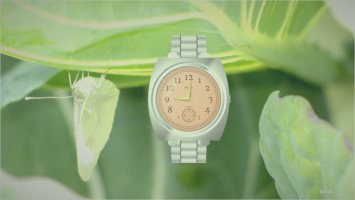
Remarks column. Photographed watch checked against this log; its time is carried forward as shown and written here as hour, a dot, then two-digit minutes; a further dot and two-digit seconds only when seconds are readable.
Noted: 9.01
